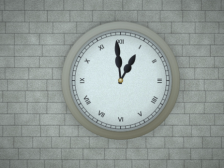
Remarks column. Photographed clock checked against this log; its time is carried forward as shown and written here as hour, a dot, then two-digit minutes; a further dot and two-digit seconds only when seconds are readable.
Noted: 12.59
